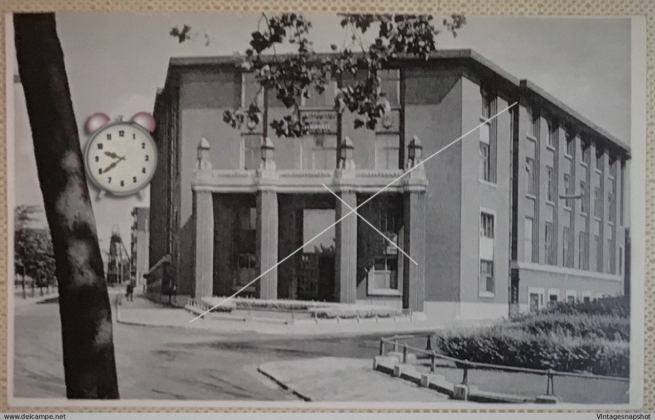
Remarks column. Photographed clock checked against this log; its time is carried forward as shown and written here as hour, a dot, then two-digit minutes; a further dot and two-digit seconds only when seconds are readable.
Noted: 9.39
